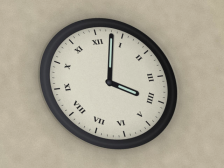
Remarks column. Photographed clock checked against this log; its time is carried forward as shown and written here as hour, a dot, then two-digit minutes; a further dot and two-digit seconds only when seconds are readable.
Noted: 4.03
